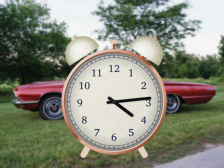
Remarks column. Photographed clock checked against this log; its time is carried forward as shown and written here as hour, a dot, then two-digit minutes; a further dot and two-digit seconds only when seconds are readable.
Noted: 4.14
